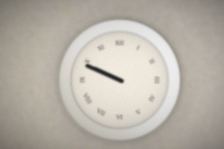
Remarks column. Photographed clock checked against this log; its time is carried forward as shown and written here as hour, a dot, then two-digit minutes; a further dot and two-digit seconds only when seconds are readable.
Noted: 9.49
